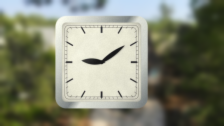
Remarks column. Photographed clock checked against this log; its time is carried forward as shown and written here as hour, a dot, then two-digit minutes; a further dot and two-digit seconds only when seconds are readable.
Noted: 9.09
